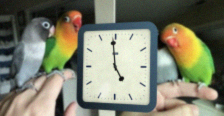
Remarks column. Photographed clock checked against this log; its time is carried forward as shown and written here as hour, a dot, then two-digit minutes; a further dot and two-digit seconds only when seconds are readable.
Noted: 4.59
